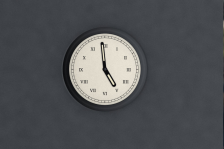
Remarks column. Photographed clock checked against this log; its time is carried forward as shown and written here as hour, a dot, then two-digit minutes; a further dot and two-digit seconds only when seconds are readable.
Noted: 4.59
